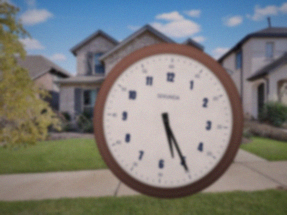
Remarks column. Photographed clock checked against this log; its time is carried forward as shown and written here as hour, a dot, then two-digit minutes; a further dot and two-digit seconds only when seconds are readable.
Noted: 5.25
